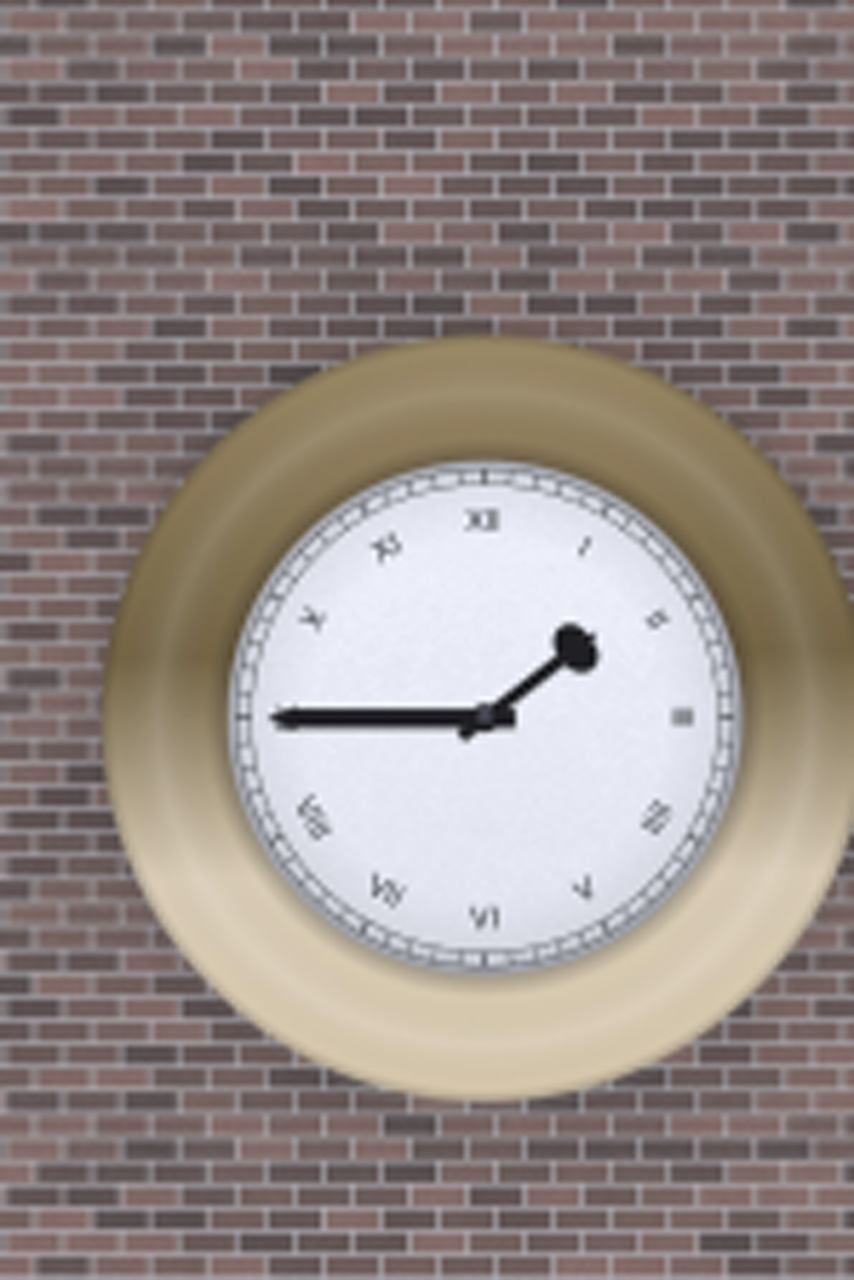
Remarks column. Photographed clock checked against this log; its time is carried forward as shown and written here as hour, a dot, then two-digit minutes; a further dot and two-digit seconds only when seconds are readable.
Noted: 1.45
